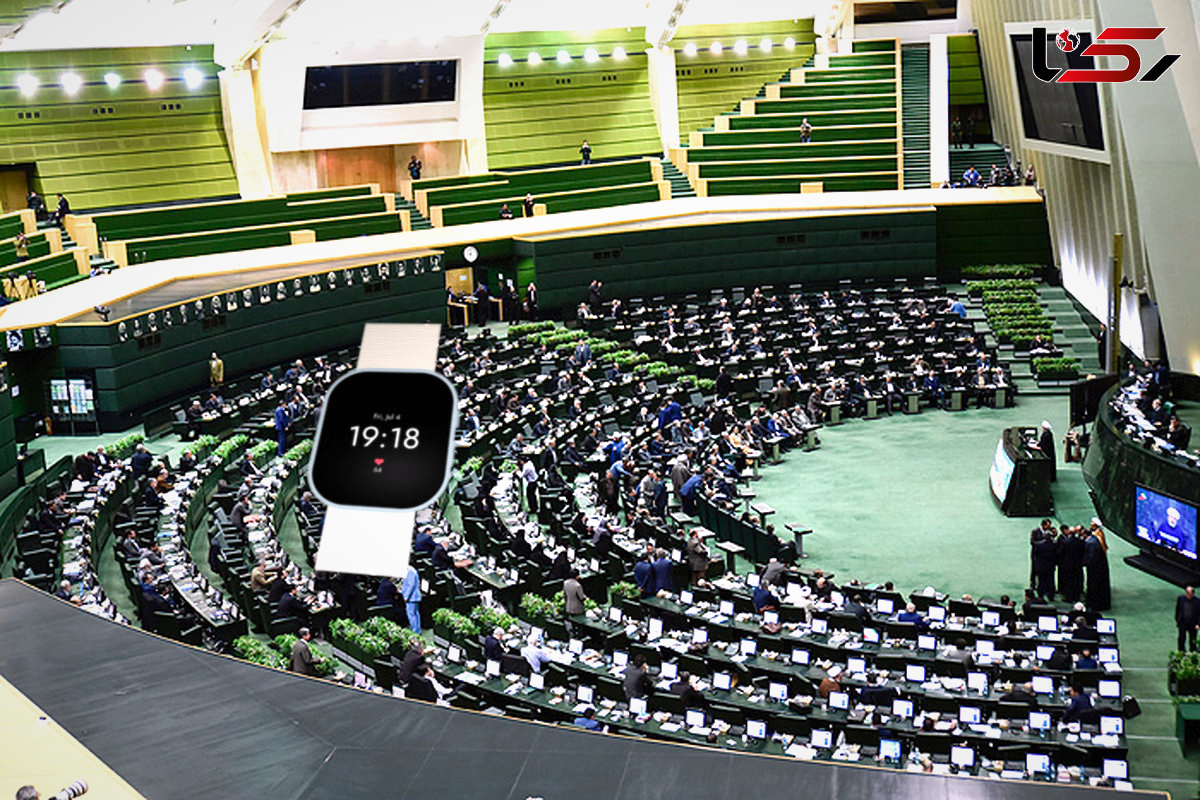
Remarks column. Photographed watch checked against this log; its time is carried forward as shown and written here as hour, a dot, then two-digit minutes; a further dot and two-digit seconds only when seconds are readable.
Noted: 19.18
